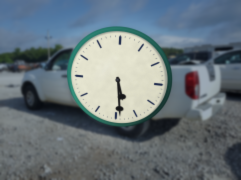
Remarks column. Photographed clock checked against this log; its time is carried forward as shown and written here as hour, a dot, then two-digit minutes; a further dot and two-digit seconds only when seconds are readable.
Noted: 5.29
